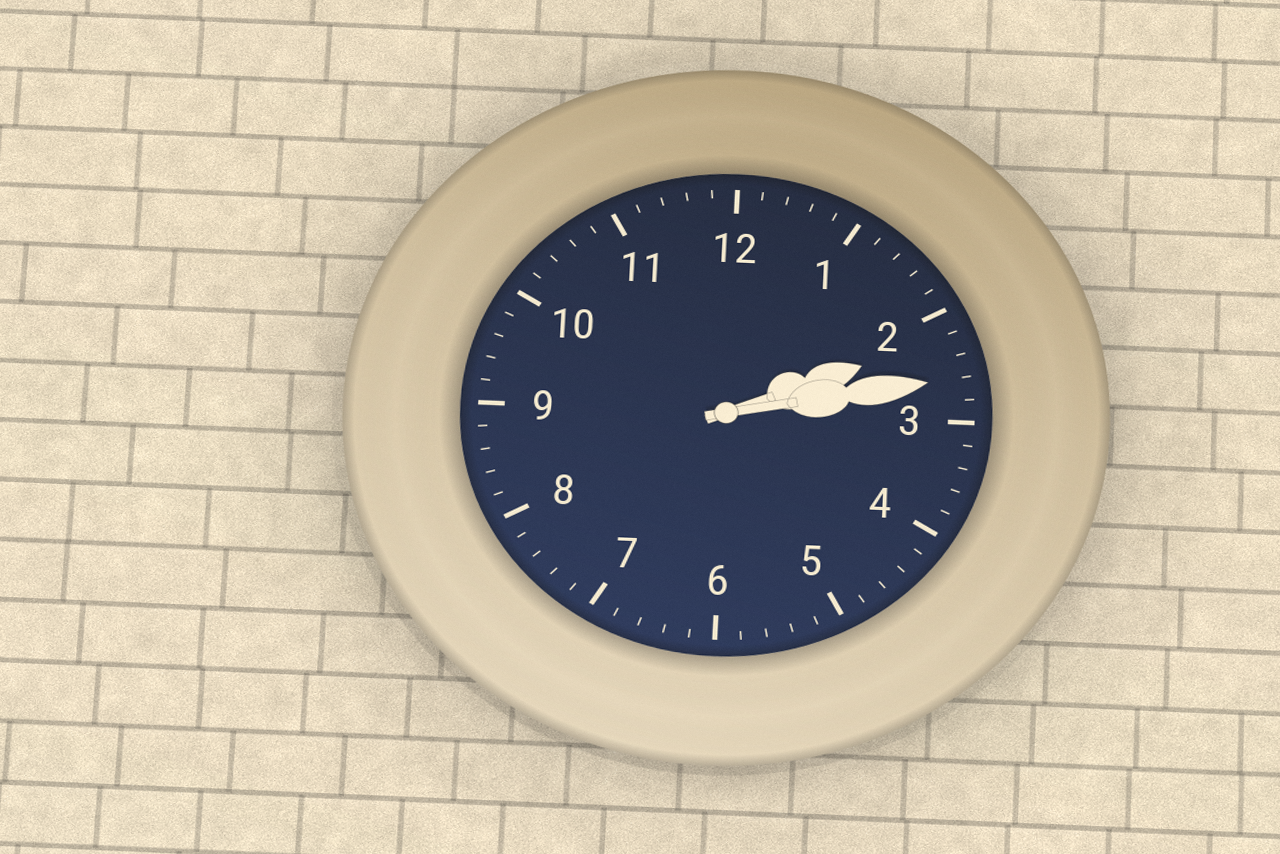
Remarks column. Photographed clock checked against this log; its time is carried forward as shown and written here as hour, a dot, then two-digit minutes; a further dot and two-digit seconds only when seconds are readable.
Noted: 2.13
